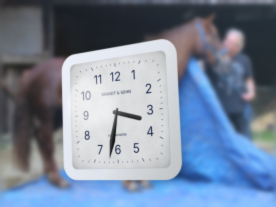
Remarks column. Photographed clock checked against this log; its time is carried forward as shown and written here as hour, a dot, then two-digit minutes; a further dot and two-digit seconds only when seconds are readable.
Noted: 3.32
